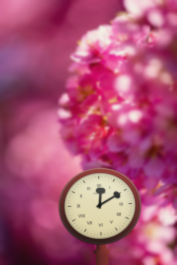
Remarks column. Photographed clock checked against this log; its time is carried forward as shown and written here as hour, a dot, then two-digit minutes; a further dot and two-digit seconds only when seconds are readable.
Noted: 12.10
